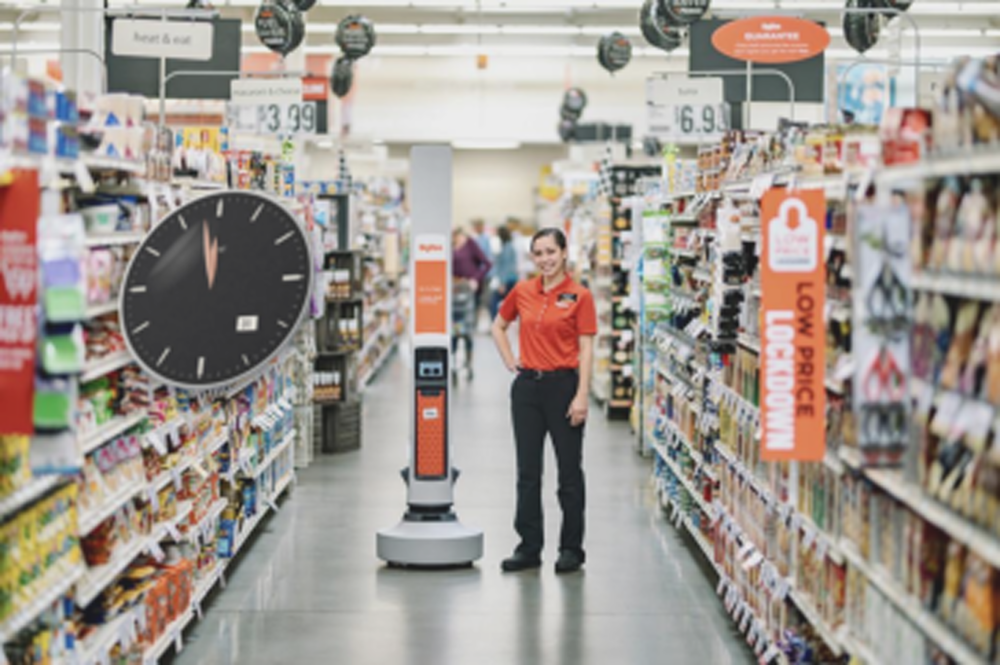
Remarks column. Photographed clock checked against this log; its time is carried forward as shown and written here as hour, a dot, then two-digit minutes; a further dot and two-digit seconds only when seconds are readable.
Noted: 11.58
